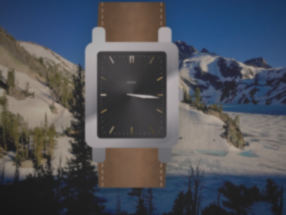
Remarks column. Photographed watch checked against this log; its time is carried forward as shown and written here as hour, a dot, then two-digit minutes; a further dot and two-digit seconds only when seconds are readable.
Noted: 3.16
